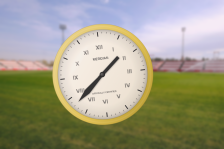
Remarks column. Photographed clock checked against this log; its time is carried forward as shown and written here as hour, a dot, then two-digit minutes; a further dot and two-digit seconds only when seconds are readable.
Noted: 1.38
